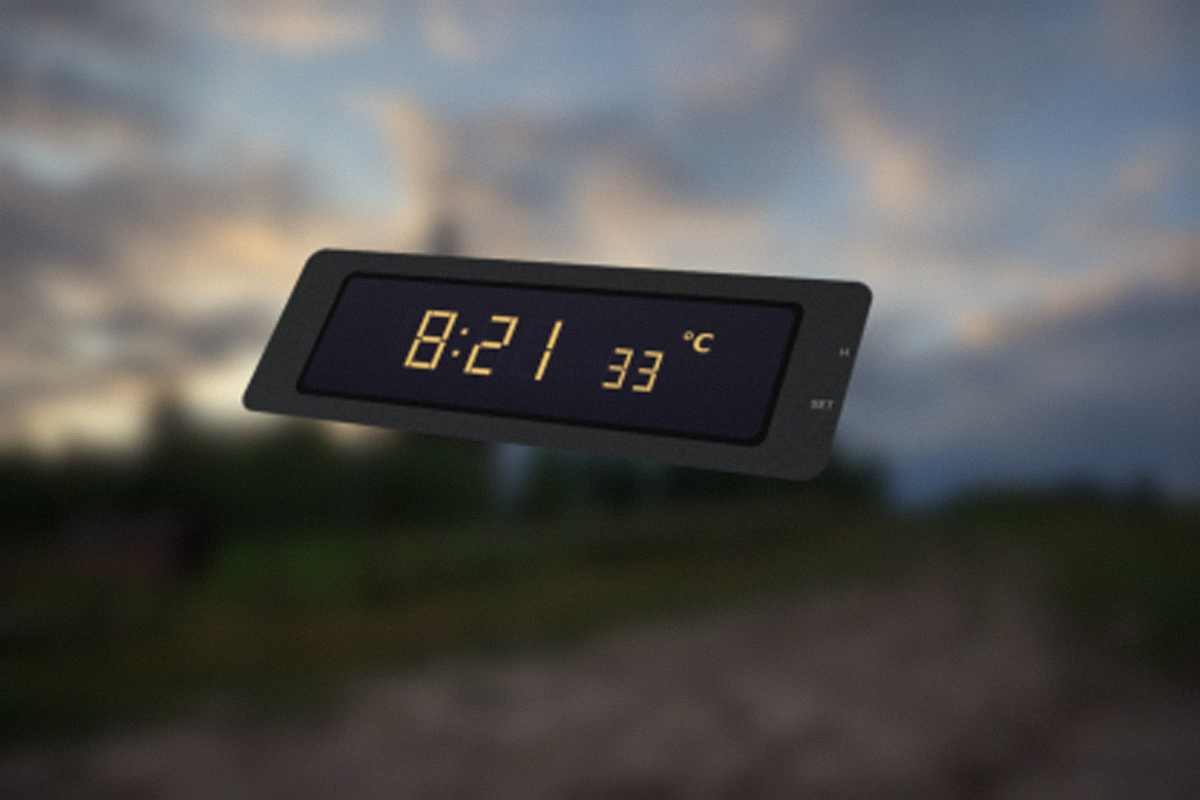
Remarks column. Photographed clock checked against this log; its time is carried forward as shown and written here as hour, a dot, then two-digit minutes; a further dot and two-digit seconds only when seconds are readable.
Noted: 8.21
